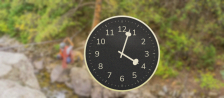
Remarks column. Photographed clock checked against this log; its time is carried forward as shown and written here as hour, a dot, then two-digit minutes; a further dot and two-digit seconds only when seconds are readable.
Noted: 4.03
